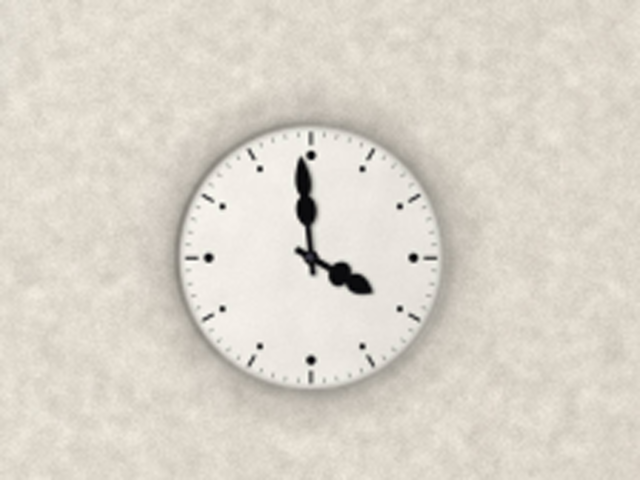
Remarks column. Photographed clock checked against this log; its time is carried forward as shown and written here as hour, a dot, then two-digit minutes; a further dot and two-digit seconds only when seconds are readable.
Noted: 3.59
